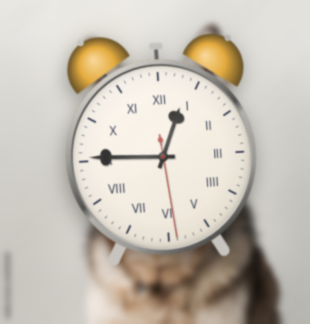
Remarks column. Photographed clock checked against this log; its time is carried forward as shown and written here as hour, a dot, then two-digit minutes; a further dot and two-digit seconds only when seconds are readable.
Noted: 12.45.29
